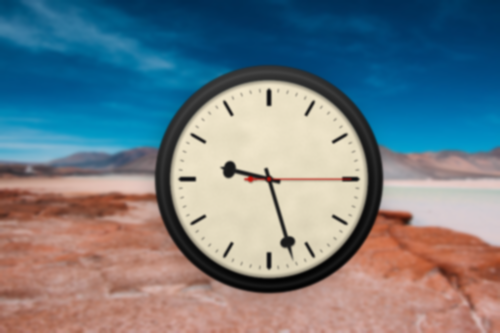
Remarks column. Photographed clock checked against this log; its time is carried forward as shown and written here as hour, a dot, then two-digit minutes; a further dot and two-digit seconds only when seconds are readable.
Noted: 9.27.15
